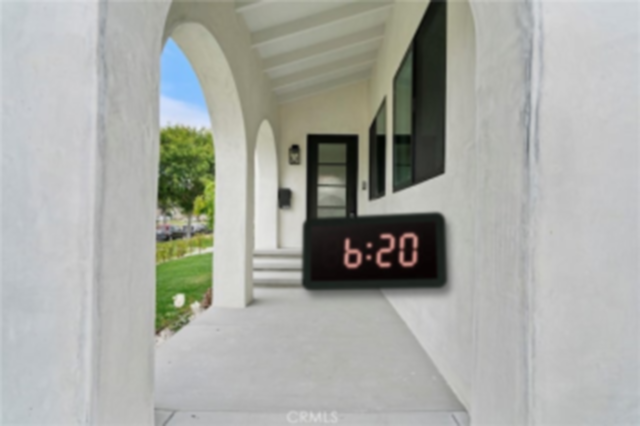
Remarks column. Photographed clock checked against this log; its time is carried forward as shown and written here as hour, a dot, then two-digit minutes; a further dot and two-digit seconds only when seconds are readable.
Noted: 6.20
